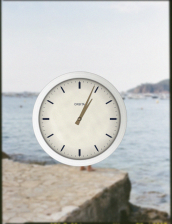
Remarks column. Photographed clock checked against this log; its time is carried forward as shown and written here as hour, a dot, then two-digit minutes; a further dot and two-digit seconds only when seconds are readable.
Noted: 1.04
